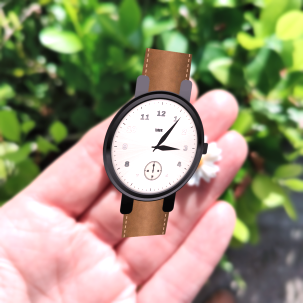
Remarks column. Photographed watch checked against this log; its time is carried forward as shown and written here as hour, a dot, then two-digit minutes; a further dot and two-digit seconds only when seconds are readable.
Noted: 3.06
